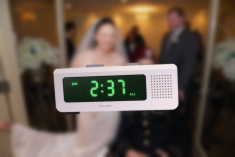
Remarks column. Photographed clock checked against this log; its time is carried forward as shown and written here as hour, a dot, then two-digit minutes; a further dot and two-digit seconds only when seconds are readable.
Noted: 2.37
